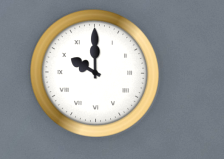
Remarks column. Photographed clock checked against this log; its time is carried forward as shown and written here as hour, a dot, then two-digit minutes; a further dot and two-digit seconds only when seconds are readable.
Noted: 10.00
